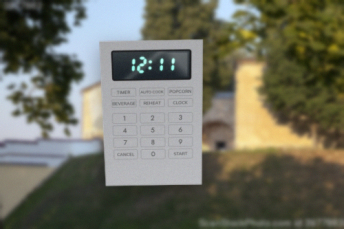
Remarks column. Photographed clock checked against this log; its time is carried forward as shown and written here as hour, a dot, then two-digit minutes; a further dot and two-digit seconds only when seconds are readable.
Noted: 12.11
